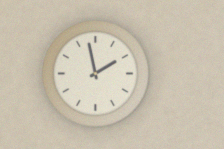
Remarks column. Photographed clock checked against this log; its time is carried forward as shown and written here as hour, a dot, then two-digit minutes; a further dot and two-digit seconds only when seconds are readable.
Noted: 1.58
